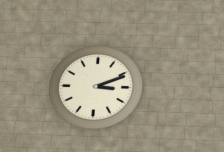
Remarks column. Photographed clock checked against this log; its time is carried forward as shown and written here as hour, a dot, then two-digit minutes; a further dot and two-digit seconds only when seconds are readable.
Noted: 3.11
